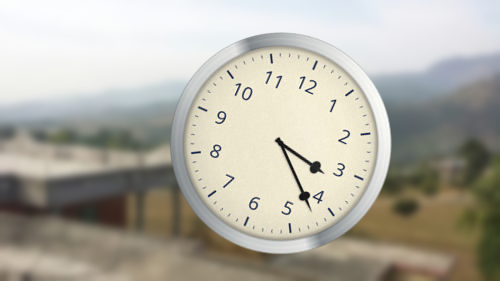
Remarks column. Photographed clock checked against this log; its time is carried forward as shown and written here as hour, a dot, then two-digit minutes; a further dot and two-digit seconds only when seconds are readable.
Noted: 3.22
